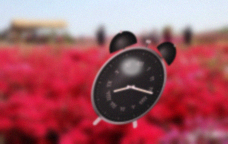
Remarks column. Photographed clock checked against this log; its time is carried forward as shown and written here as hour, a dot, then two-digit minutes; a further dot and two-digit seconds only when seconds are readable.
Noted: 8.16
